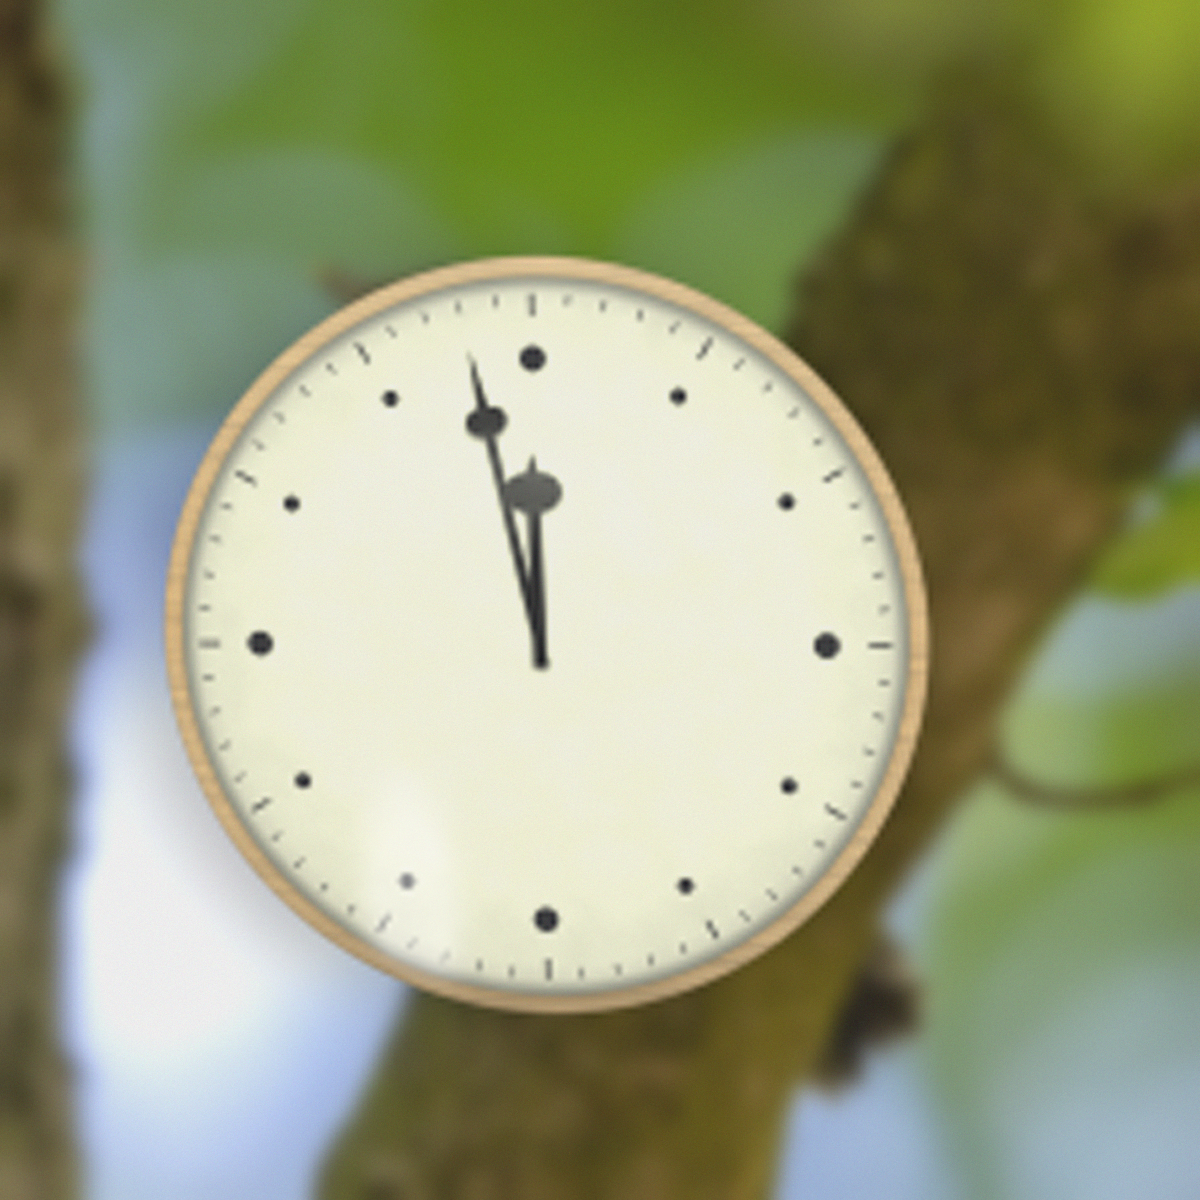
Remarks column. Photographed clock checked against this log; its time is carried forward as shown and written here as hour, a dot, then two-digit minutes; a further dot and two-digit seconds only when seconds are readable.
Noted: 11.58
